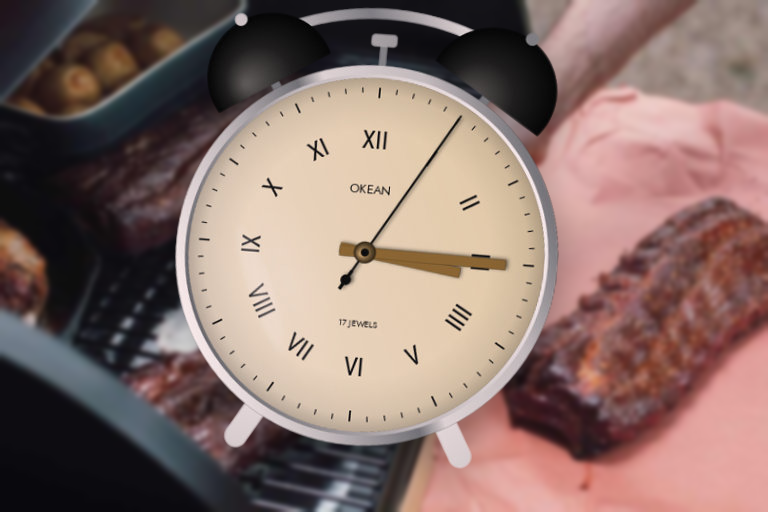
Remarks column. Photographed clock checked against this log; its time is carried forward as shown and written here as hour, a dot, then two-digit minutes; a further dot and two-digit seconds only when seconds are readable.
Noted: 3.15.05
